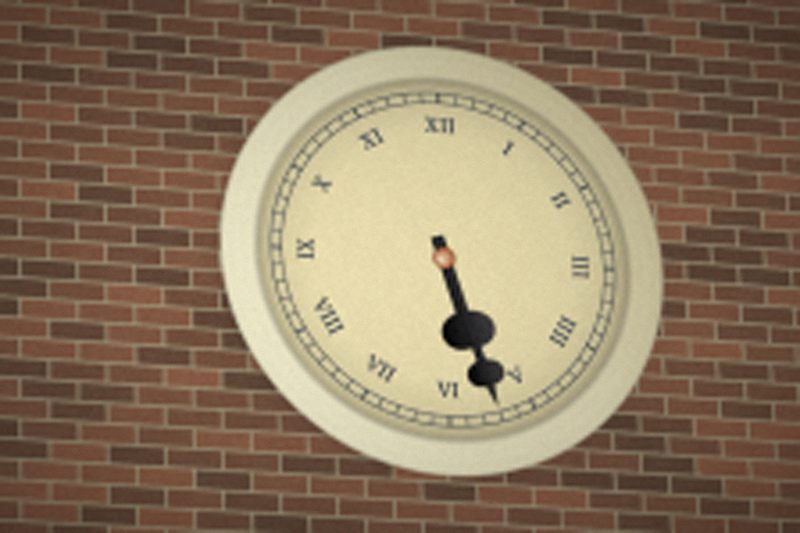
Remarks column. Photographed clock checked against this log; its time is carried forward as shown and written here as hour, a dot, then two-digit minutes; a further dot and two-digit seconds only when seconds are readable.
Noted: 5.27
